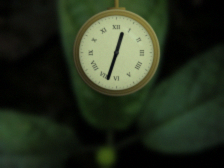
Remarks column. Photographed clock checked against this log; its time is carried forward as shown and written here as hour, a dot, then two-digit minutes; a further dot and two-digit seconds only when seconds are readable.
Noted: 12.33
